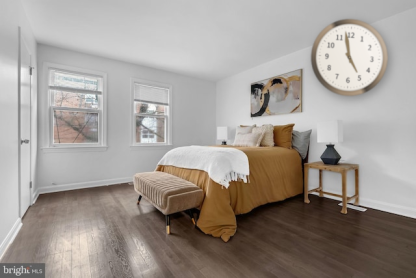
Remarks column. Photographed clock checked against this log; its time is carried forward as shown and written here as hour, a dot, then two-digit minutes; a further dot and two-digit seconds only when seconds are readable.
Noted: 4.58
